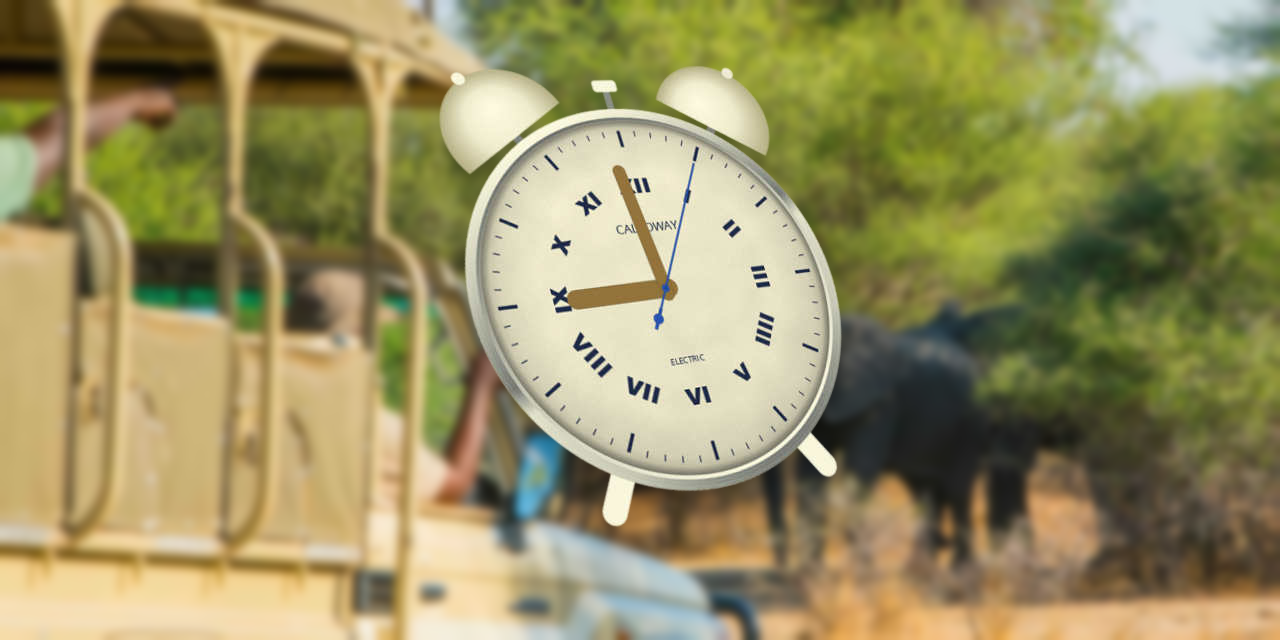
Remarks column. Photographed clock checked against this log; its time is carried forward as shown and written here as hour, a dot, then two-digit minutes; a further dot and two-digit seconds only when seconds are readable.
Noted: 8.59.05
